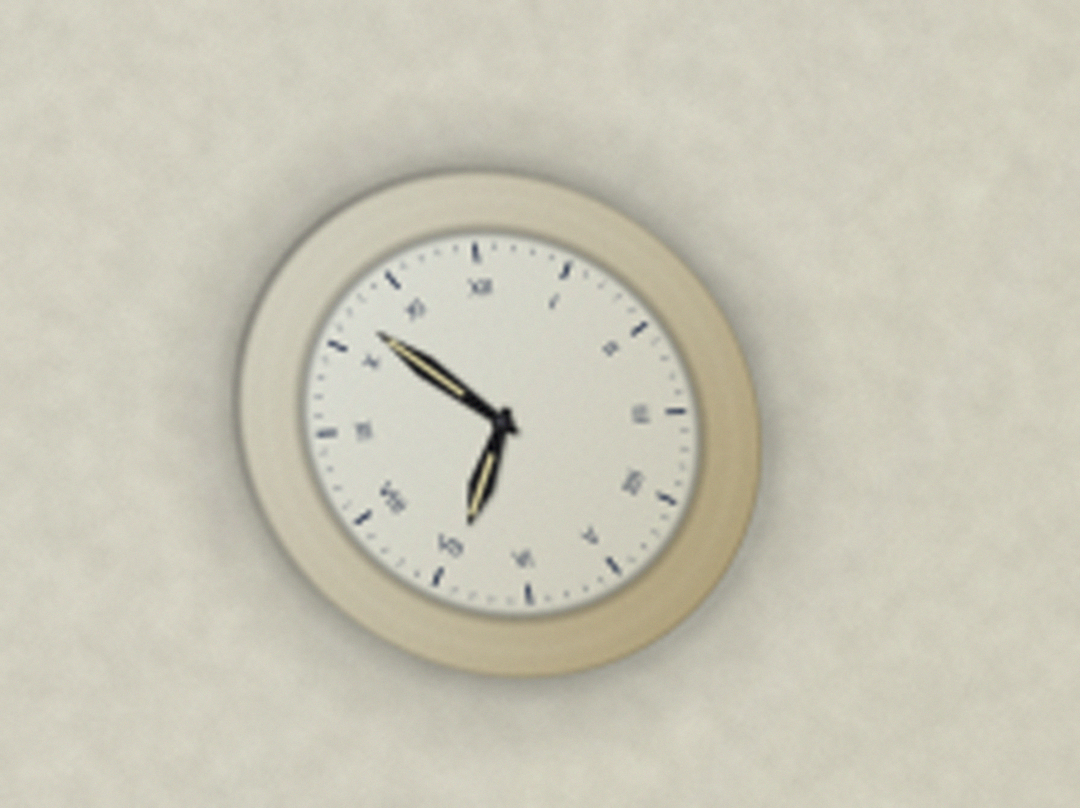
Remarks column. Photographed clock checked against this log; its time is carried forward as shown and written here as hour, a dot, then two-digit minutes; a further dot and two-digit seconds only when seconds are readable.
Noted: 6.52
